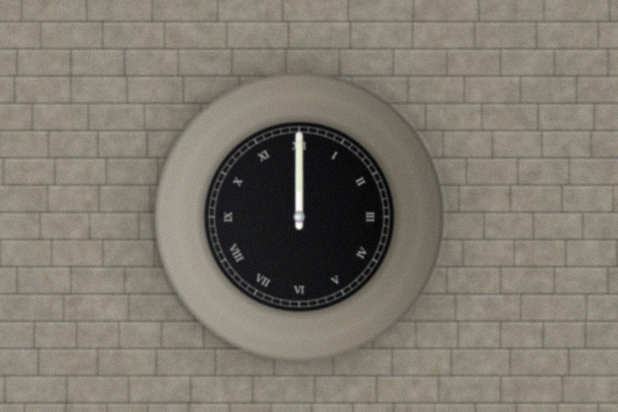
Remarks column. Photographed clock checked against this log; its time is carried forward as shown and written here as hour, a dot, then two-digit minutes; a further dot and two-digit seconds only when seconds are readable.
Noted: 12.00
